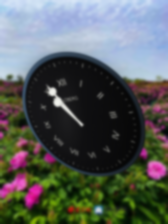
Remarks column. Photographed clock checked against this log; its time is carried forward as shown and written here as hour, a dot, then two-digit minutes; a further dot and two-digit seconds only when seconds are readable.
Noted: 10.56
